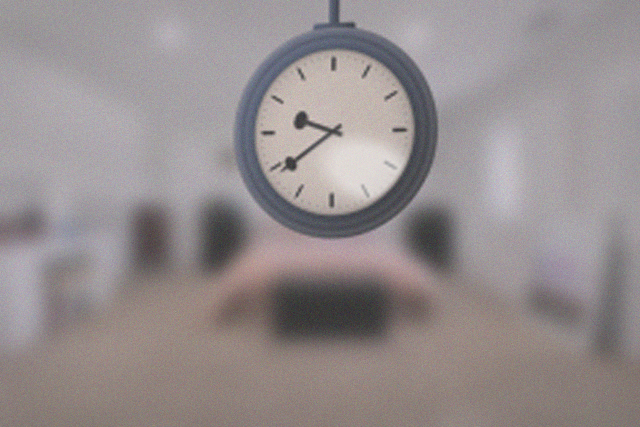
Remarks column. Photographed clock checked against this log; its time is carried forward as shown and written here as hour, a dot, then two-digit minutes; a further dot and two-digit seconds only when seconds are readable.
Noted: 9.39
